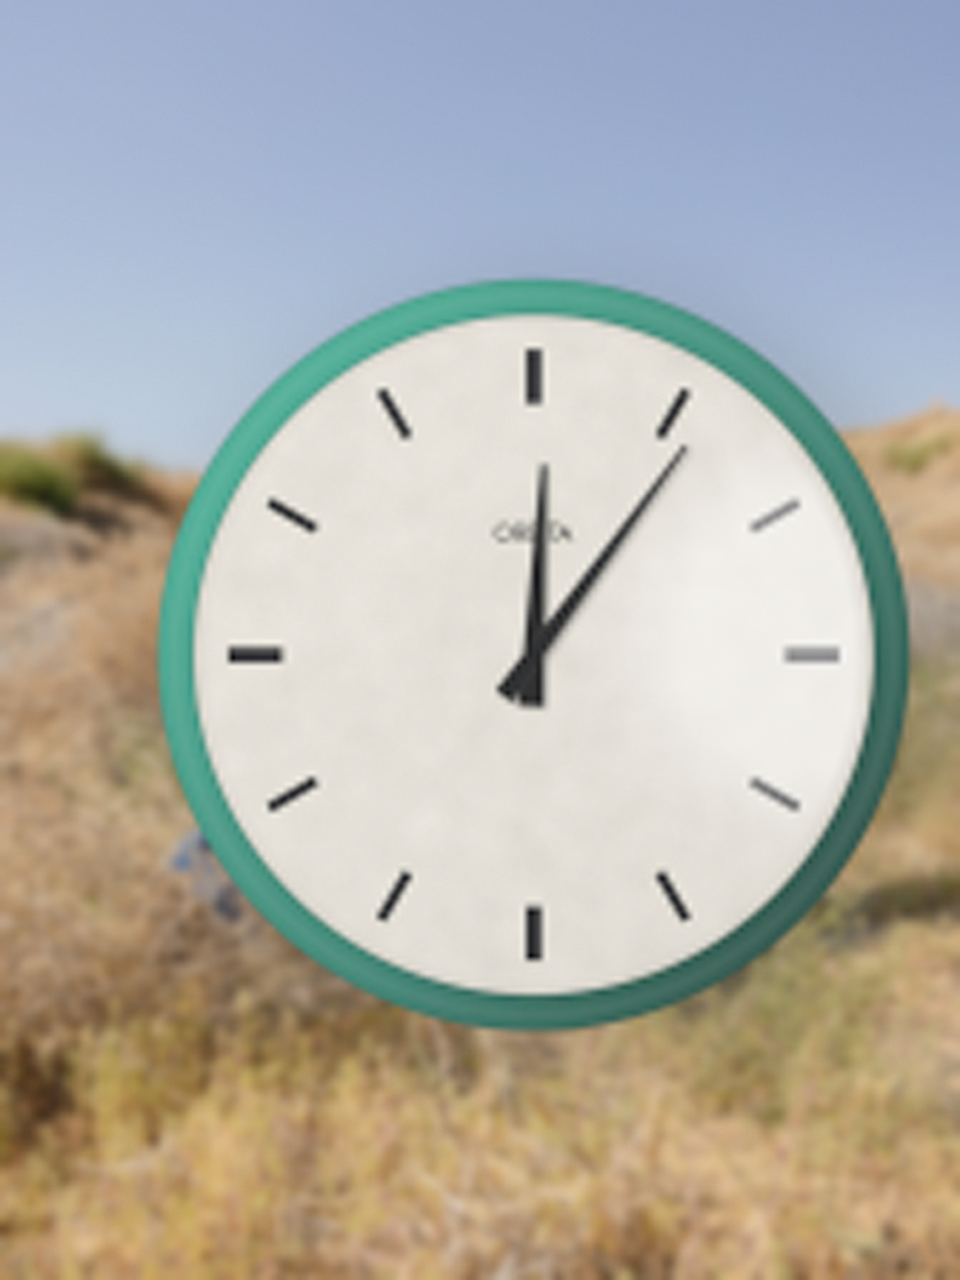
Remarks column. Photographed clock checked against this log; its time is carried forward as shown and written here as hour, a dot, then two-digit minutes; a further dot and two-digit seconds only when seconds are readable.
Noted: 12.06
